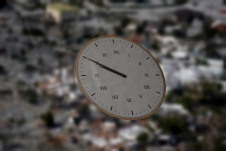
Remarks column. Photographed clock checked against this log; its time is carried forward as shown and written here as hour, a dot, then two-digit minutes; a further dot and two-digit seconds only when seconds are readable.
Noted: 9.50
